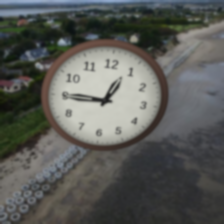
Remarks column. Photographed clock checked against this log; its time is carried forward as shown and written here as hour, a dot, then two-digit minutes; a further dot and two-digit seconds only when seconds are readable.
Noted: 12.45
